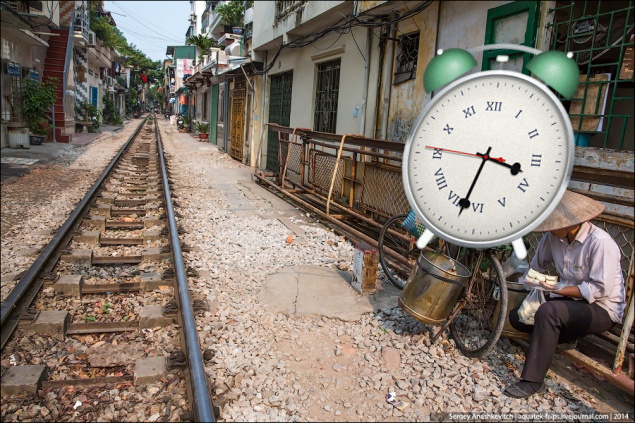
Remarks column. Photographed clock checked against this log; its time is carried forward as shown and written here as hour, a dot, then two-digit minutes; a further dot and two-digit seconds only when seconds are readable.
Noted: 3.32.46
